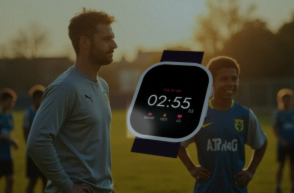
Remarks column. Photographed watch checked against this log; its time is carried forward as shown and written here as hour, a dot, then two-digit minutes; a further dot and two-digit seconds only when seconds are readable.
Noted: 2.55
